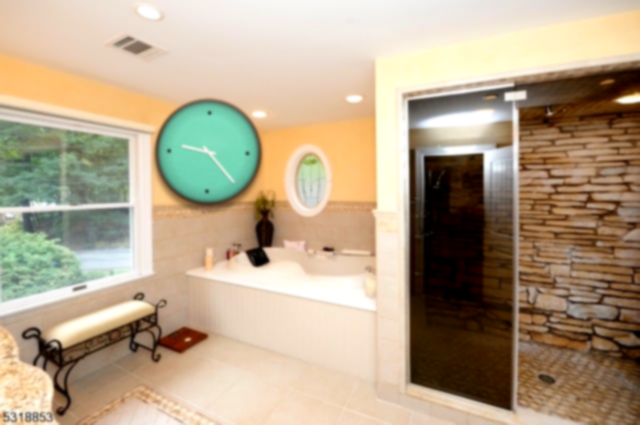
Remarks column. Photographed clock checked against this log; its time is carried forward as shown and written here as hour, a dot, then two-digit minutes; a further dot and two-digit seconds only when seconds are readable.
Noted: 9.23
